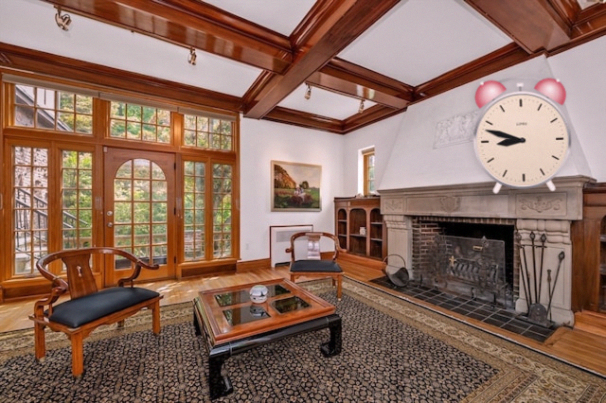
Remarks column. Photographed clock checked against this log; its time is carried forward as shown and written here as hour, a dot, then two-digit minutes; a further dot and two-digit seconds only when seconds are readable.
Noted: 8.48
